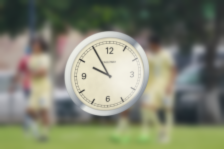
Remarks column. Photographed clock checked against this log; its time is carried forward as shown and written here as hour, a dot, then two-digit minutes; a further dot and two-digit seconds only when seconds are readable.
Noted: 9.55
